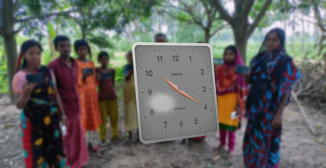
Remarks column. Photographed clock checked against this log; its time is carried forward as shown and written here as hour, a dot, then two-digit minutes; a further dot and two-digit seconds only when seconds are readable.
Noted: 10.20
